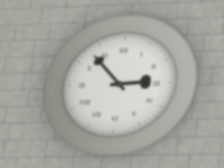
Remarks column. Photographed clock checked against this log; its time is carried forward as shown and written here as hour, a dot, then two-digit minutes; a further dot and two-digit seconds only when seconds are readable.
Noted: 2.53
